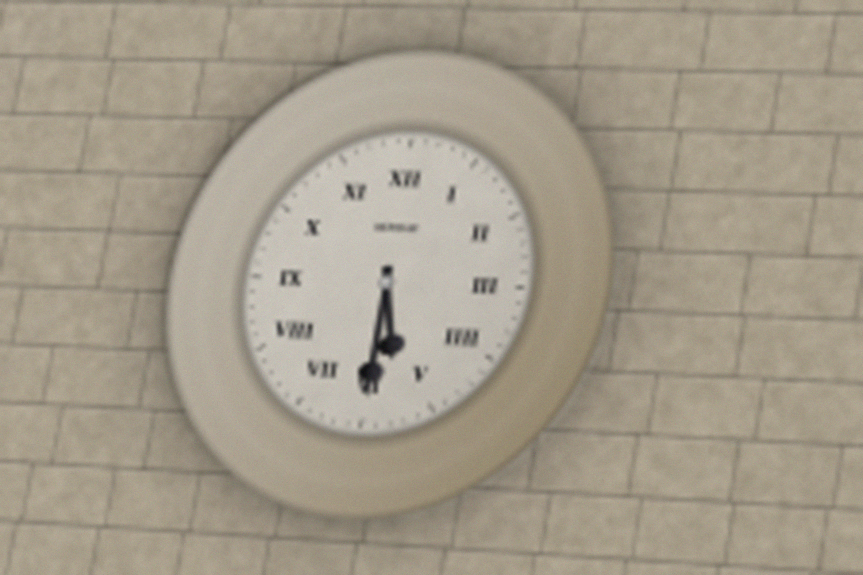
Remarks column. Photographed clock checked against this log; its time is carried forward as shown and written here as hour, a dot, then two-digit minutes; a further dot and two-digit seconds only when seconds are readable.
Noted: 5.30
